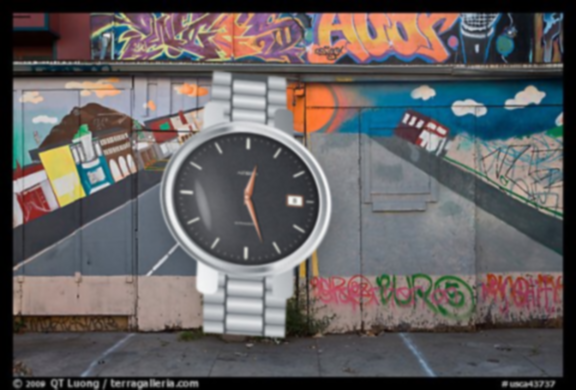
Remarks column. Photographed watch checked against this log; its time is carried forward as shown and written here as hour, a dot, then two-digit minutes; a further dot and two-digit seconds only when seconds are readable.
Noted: 12.27
